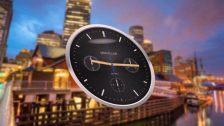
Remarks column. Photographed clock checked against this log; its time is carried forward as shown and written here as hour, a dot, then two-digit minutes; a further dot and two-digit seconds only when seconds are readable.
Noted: 9.15
